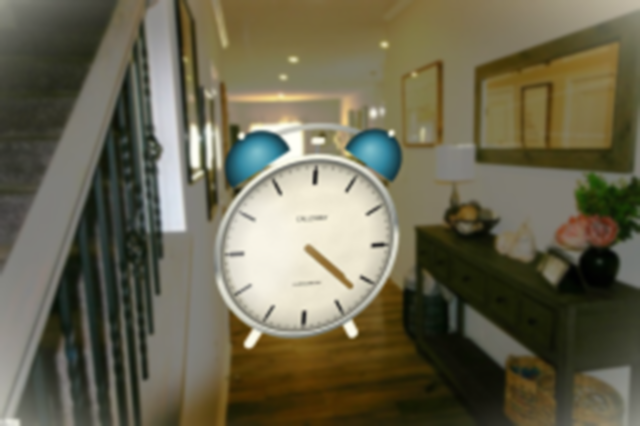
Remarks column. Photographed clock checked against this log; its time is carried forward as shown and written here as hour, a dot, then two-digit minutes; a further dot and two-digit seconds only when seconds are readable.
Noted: 4.22
